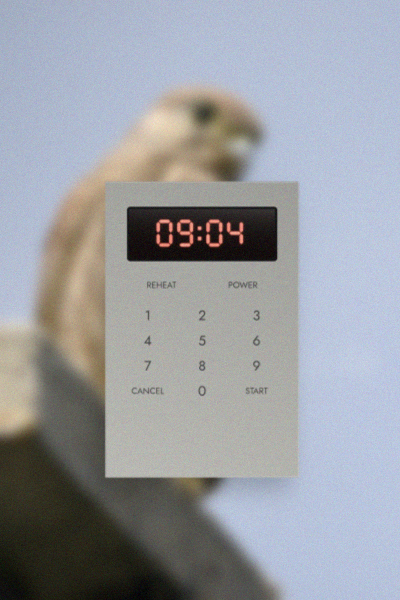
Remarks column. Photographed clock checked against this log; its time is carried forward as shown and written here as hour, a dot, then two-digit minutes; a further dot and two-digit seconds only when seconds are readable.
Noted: 9.04
